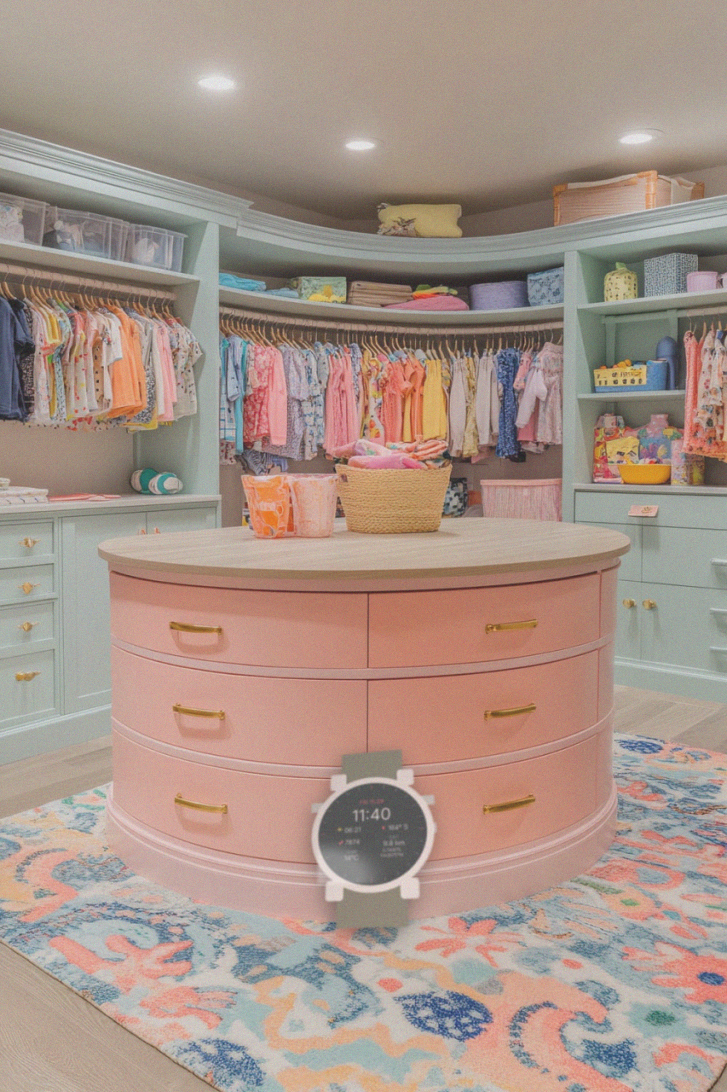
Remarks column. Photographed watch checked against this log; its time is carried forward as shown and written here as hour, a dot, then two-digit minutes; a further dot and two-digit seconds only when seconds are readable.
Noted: 11.40
